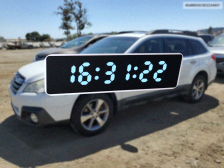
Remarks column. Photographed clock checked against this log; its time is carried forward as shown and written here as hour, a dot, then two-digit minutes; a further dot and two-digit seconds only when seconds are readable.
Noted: 16.31.22
